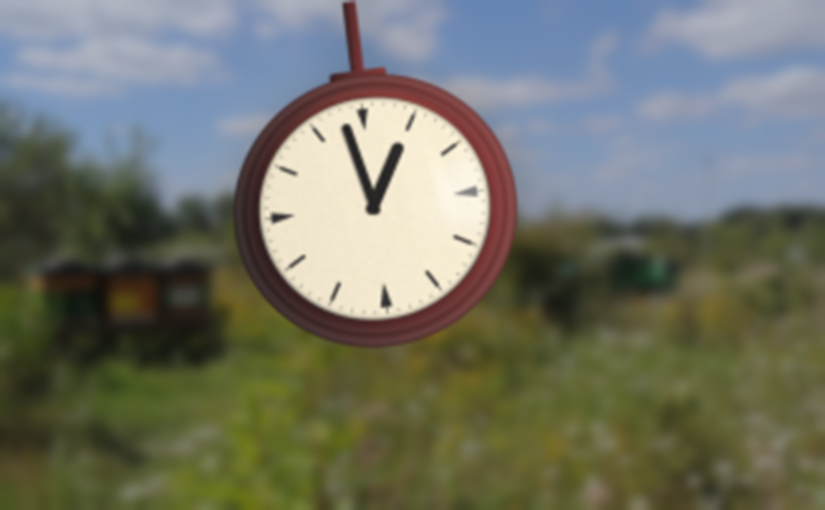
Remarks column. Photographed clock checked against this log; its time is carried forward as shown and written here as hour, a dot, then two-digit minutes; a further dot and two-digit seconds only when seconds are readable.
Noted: 12.58
